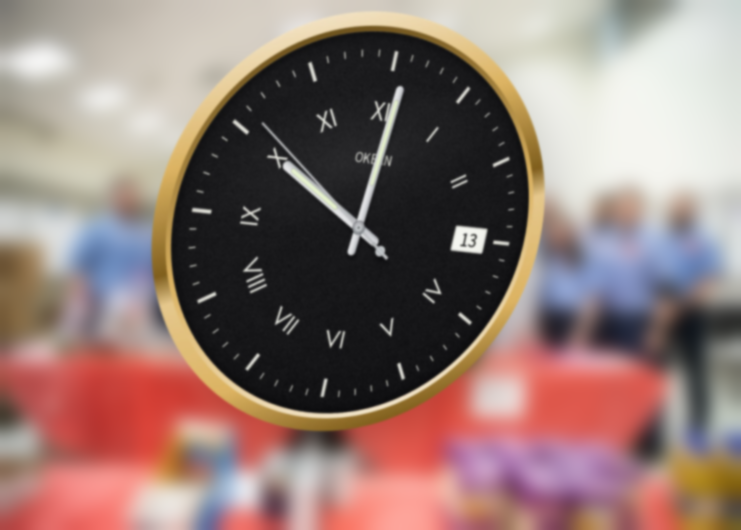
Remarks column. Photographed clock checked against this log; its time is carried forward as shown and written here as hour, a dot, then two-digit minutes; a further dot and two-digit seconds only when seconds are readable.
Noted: 10.00.51
